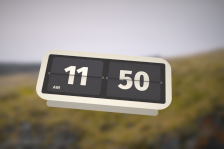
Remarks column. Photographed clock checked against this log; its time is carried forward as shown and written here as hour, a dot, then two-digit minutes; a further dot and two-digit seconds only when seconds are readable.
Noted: 11.50
